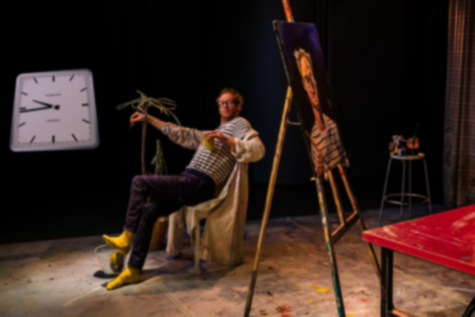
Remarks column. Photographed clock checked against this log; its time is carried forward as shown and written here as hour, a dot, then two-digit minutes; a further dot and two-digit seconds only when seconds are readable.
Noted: 9.44
